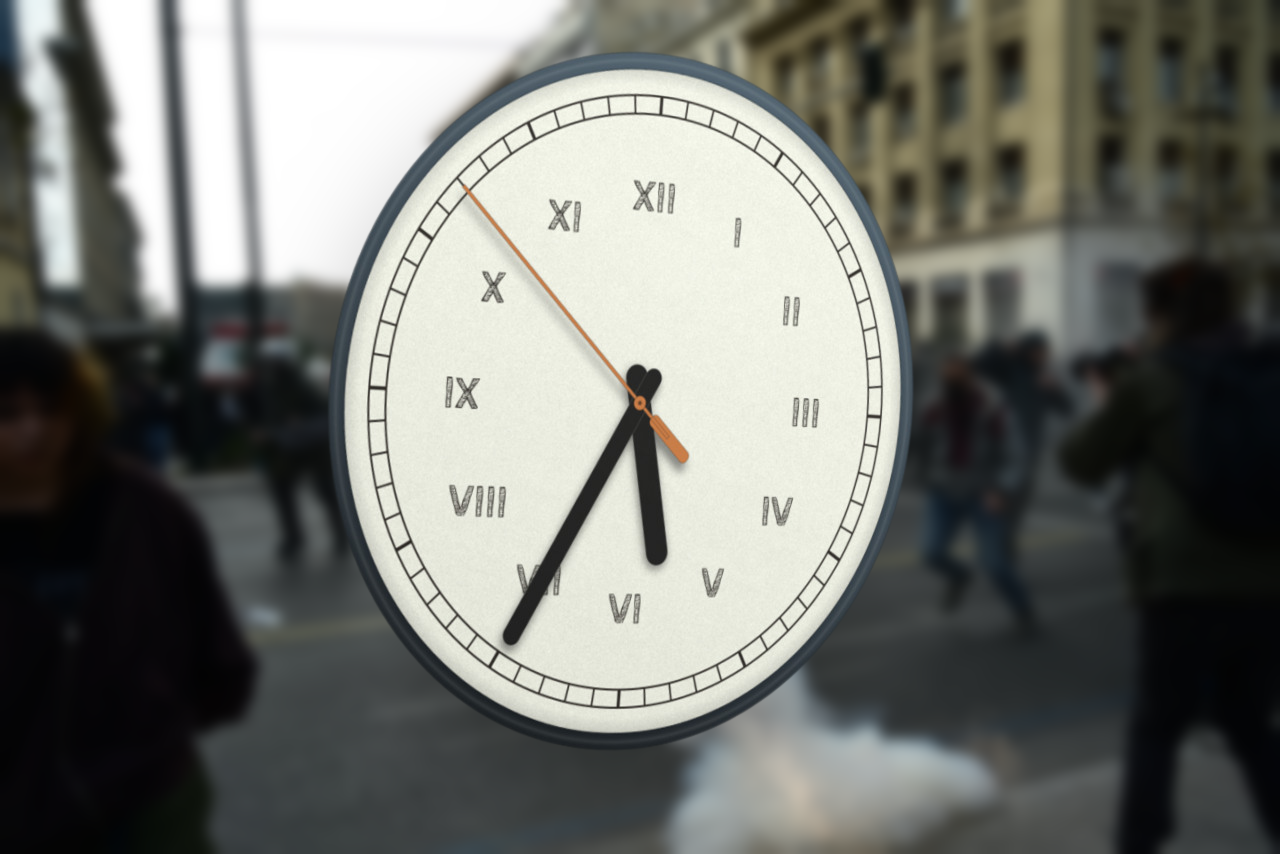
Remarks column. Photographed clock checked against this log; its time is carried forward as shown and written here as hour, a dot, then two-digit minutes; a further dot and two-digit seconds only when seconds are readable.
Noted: 5.34.52
